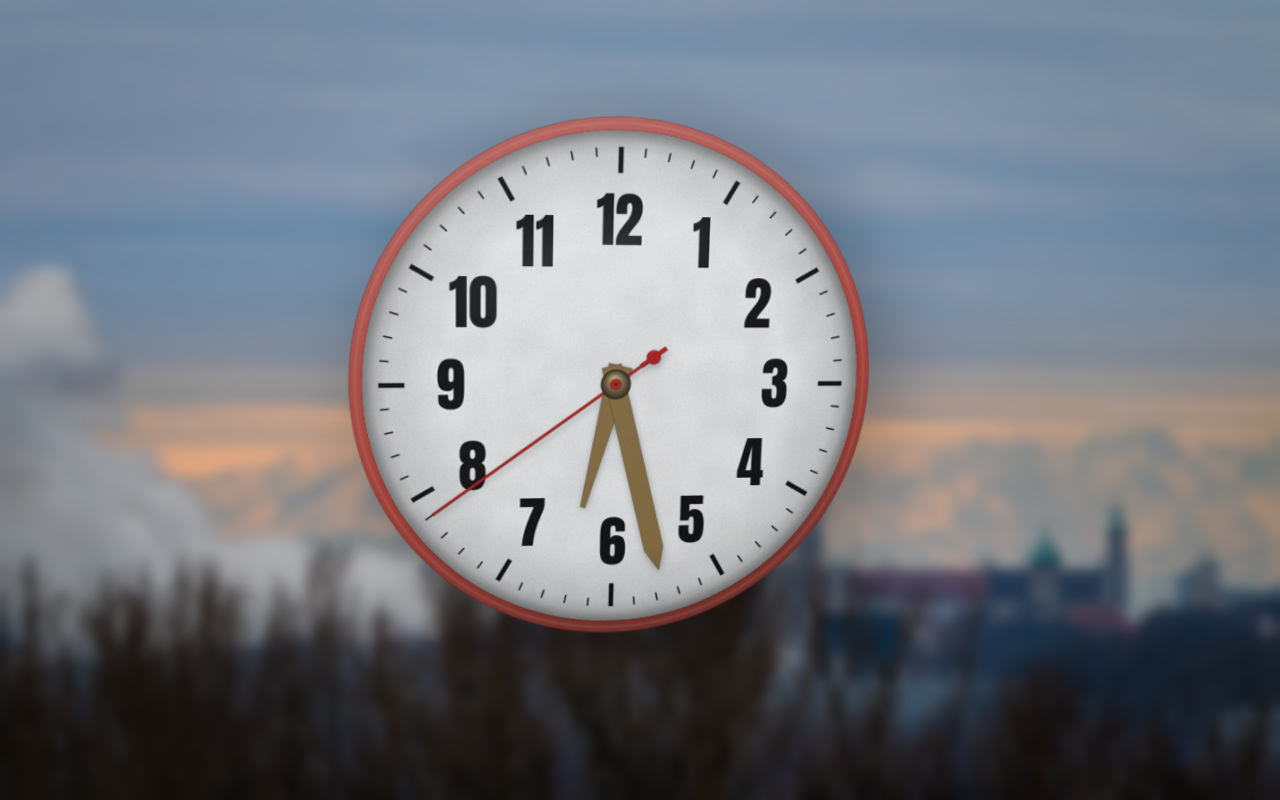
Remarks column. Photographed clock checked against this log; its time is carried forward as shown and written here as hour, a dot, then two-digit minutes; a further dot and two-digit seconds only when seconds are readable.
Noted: 6.27.39
